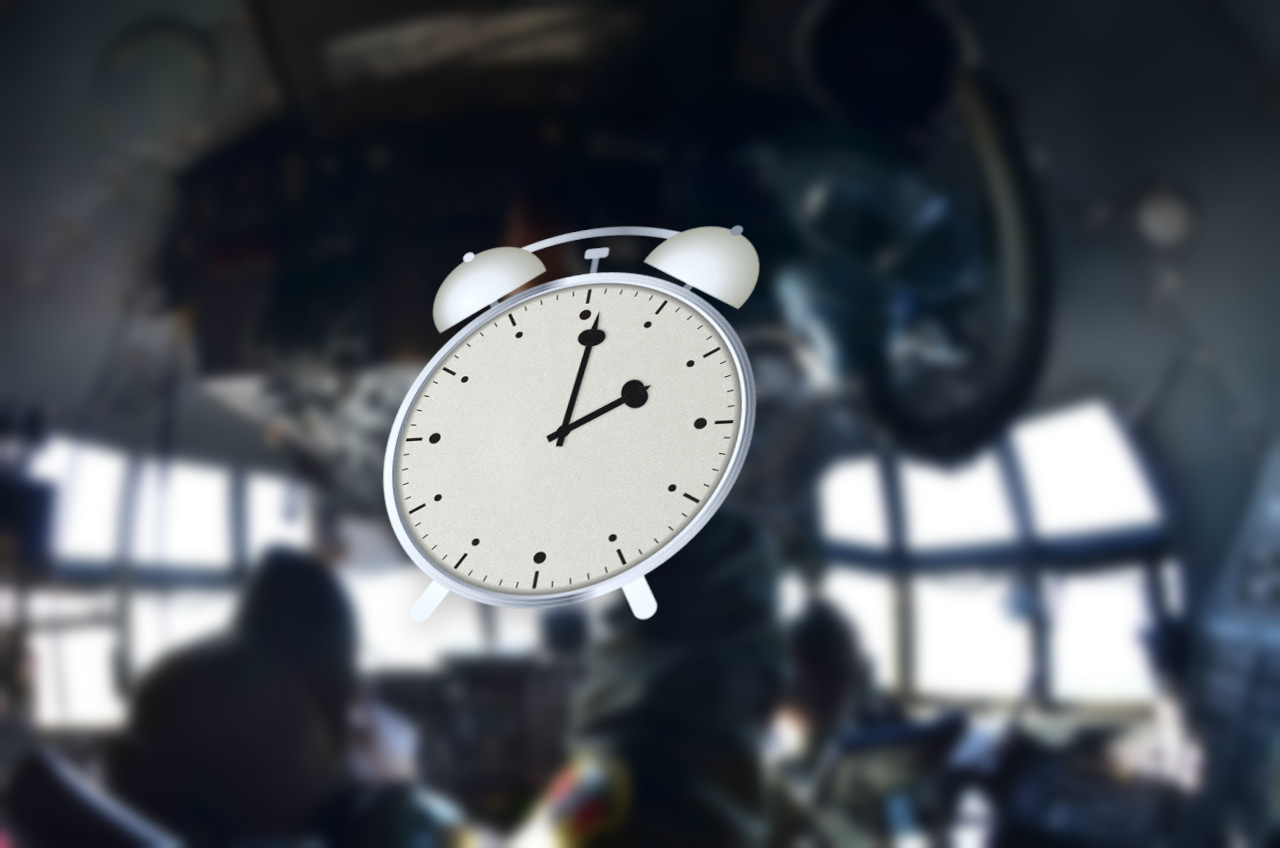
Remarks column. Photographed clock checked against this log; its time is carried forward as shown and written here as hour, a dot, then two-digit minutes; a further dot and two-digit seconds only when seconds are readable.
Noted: 2.01
